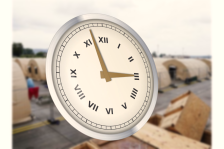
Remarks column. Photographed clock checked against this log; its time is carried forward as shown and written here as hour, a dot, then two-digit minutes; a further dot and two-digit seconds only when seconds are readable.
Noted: 2.57
